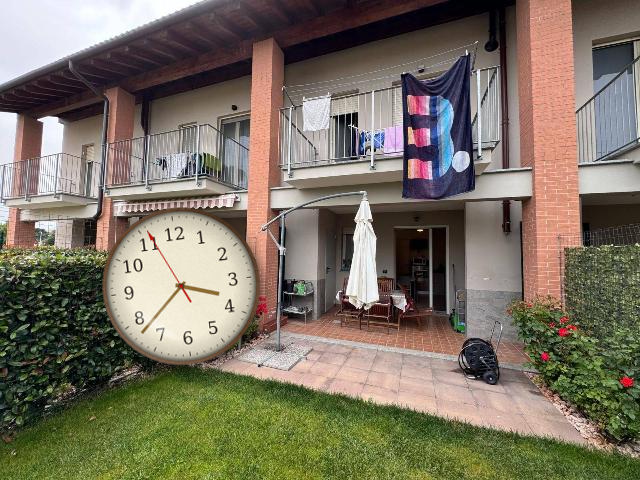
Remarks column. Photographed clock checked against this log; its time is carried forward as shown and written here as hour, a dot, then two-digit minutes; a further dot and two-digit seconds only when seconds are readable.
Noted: 3.37.56
